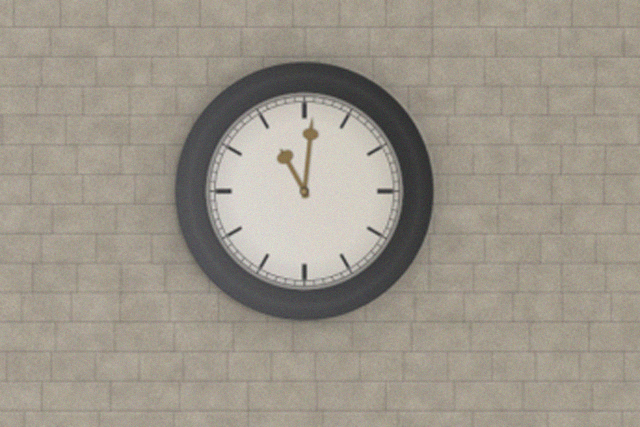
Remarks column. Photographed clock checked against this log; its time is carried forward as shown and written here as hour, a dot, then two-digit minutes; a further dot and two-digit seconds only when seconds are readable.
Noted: 11.01
